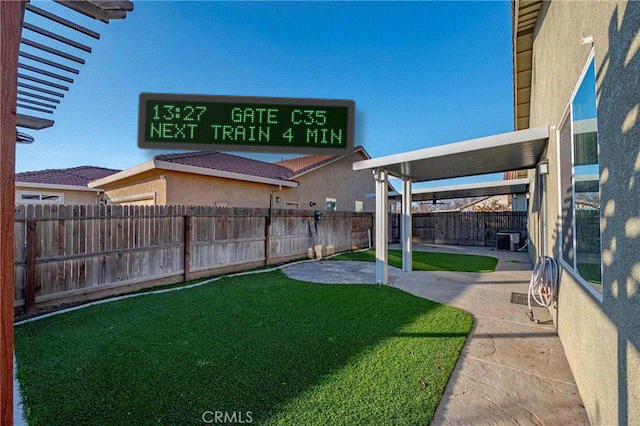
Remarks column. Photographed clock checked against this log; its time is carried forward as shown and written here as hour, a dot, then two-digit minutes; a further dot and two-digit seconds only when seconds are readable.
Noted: 13.27
